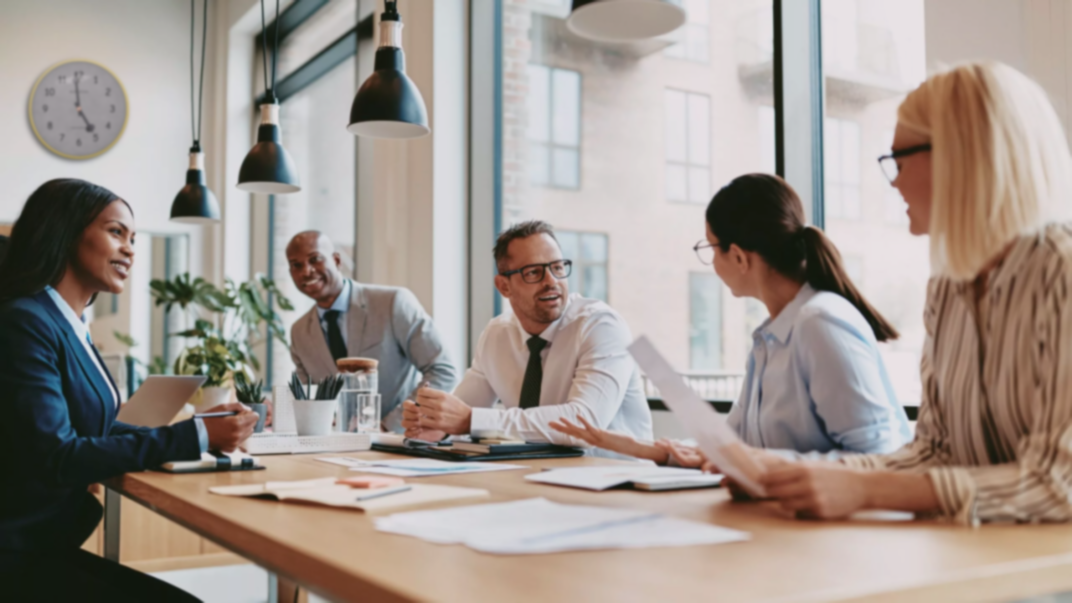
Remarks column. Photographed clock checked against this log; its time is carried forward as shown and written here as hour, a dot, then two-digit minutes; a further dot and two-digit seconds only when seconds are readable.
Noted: 4.59
